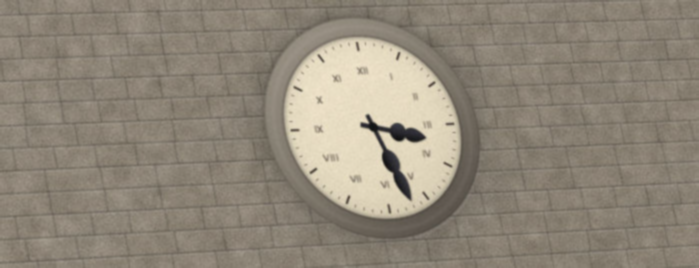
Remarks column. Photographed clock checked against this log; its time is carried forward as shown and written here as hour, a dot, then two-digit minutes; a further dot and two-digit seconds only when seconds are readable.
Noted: 3.27
